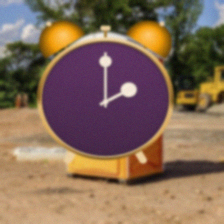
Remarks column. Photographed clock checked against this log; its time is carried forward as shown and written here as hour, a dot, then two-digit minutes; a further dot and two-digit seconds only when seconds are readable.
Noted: 2.00
